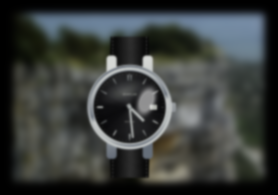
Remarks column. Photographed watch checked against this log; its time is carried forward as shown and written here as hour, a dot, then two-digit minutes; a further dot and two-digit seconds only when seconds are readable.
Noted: 4.29
